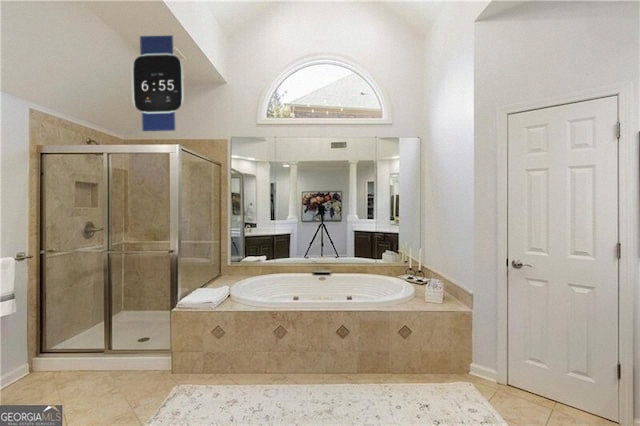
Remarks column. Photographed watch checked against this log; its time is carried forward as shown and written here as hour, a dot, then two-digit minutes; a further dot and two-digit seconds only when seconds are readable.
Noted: 6.55
